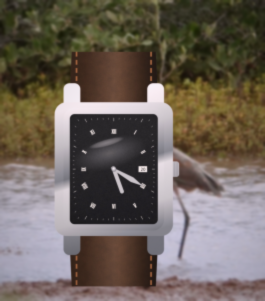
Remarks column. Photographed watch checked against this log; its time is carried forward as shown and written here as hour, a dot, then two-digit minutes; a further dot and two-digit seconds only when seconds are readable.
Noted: 5.20
